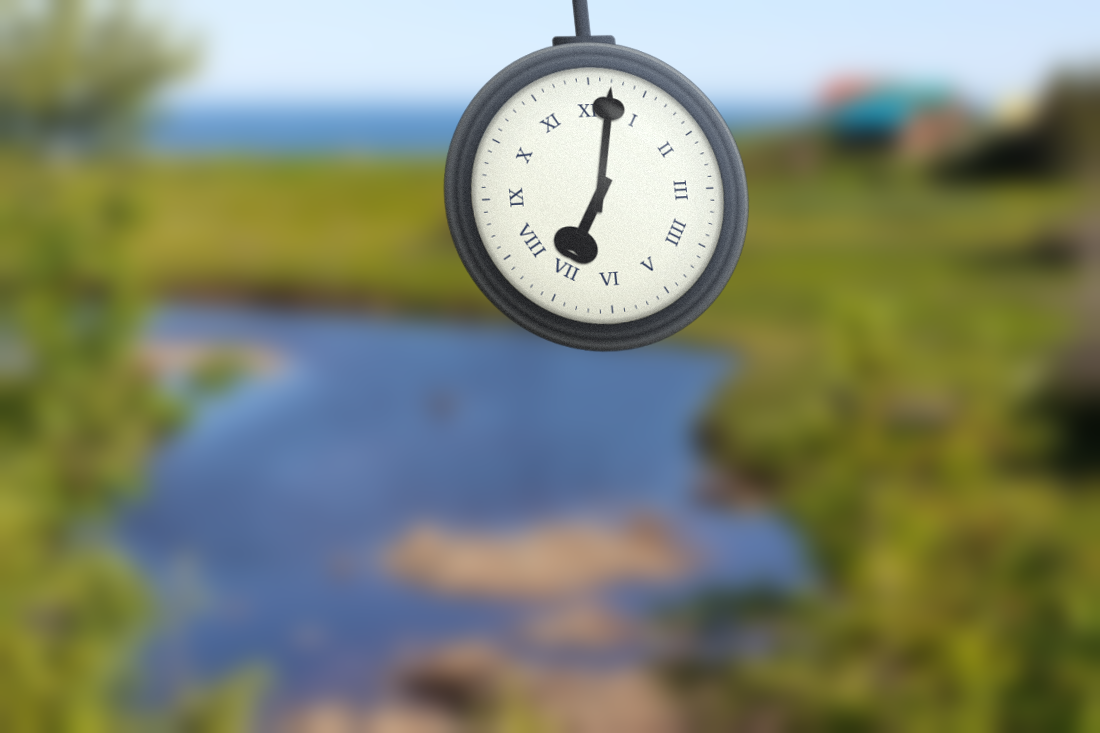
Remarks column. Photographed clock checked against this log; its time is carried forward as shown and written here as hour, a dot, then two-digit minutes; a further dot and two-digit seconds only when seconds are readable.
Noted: 7.02
